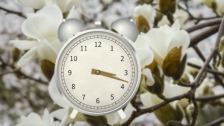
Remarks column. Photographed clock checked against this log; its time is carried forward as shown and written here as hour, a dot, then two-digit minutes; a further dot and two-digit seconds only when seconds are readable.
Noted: 3.18
